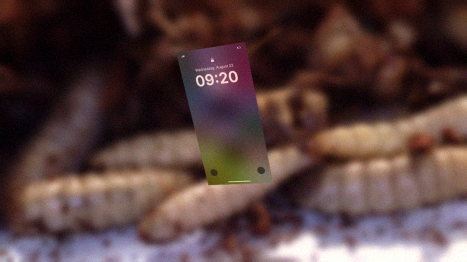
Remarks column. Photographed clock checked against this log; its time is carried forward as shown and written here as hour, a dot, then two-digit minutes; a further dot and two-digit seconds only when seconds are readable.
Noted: 9.20
